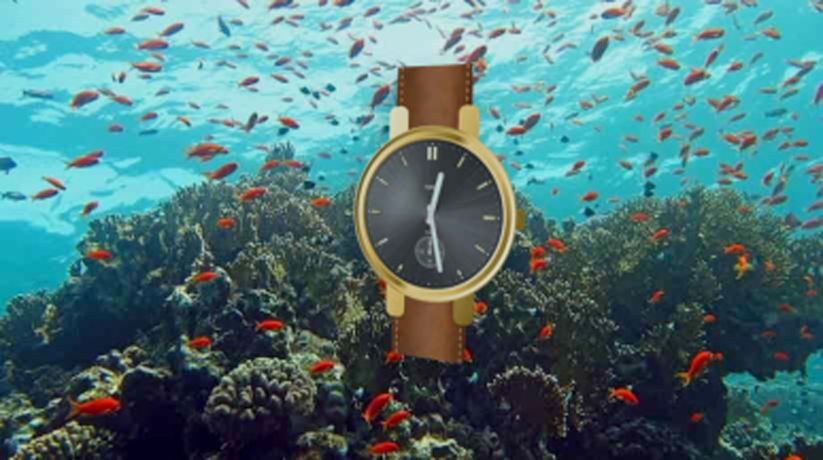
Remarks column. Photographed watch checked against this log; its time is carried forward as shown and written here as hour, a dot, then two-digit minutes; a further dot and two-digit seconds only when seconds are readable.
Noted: 12.28
